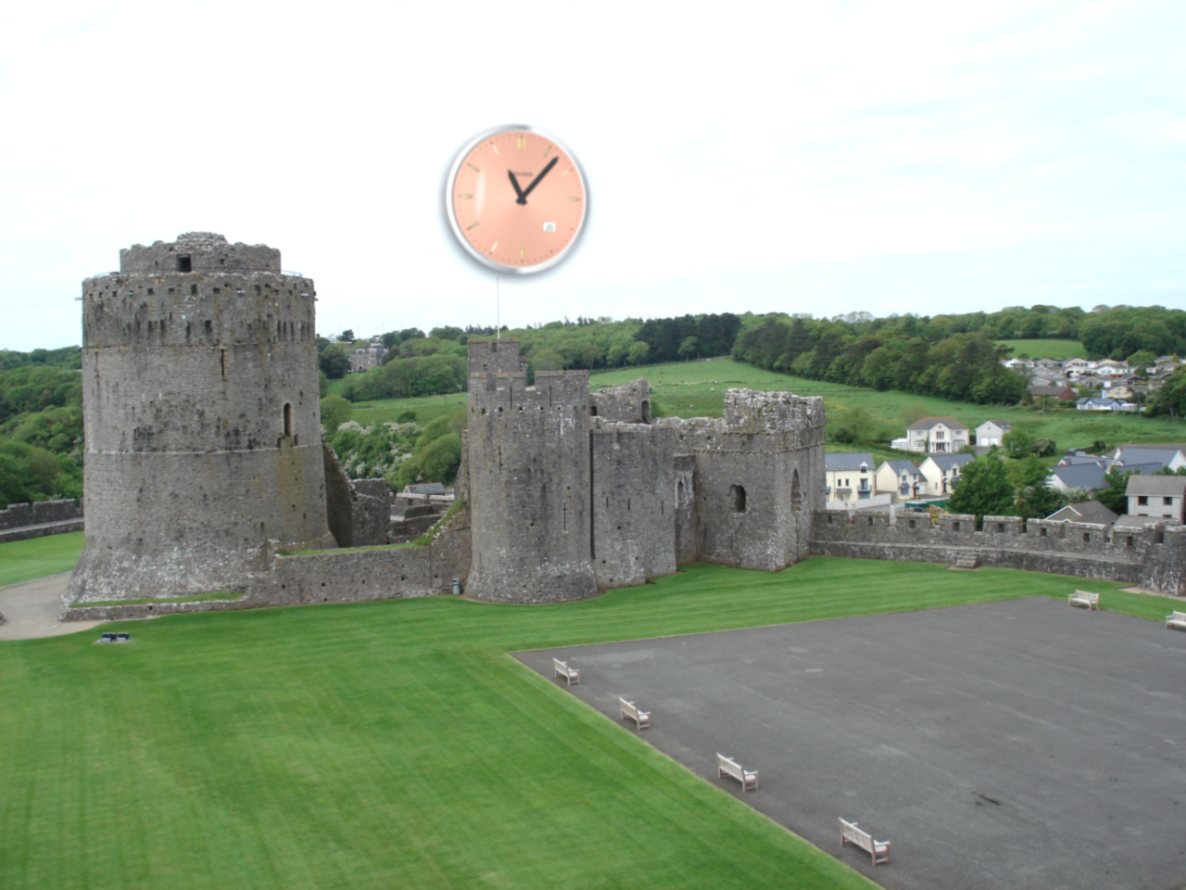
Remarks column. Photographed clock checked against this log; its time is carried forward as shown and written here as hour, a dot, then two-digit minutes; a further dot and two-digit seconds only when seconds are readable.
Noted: 11.07
